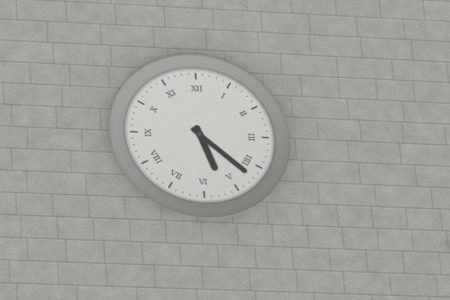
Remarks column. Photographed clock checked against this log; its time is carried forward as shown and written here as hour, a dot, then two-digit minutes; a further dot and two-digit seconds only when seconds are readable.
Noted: 5.22
